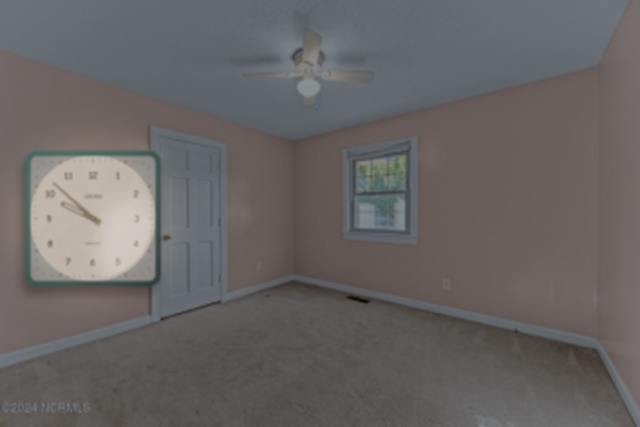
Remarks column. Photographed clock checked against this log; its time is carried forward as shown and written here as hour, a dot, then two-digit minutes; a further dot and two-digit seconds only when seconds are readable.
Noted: 9.52
